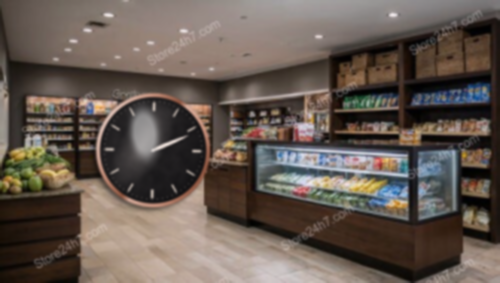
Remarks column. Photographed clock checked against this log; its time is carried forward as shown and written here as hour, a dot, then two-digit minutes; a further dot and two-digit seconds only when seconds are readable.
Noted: 2.11
